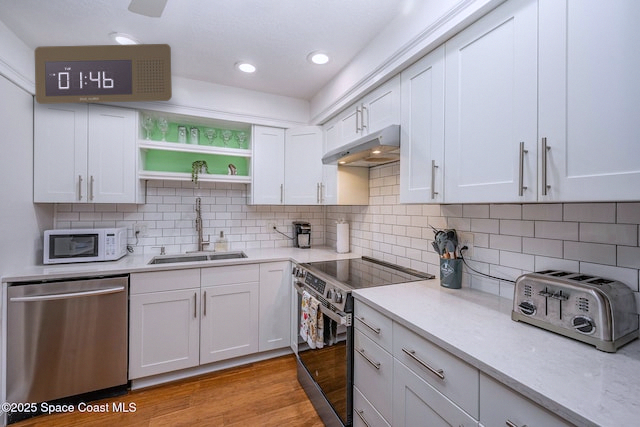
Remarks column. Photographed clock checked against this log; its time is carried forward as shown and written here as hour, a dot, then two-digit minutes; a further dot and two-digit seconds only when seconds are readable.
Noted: 1.46
